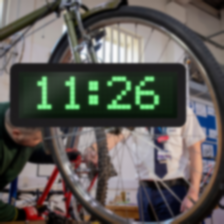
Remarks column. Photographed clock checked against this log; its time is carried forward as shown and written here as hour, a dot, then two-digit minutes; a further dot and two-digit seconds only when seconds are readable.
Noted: 11.26
